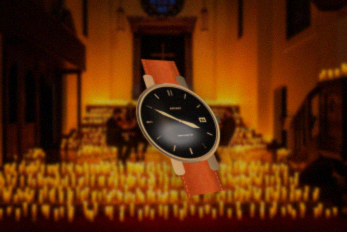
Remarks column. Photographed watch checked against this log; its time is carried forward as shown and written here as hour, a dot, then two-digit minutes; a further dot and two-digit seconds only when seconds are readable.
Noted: 3.50
